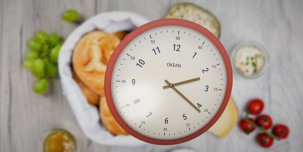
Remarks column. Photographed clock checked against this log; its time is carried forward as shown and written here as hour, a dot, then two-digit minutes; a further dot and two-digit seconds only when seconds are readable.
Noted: 2.21
